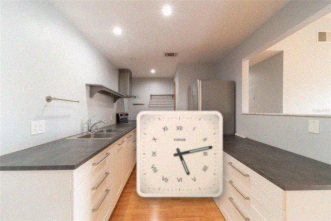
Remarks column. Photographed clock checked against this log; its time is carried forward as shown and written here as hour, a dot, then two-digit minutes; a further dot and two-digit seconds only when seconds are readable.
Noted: 5.13
